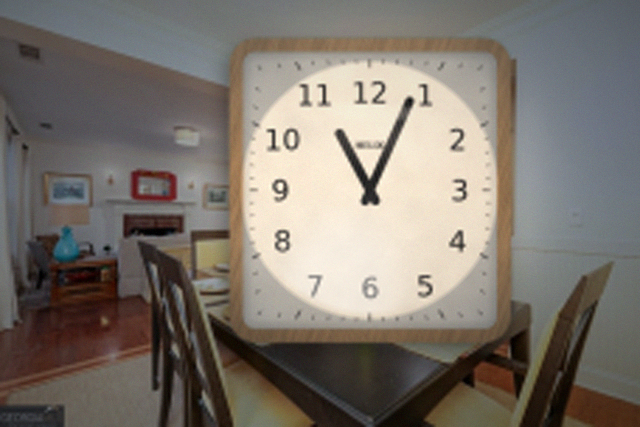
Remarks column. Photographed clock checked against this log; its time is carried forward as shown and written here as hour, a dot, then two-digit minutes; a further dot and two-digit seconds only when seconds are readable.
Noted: 11.04
